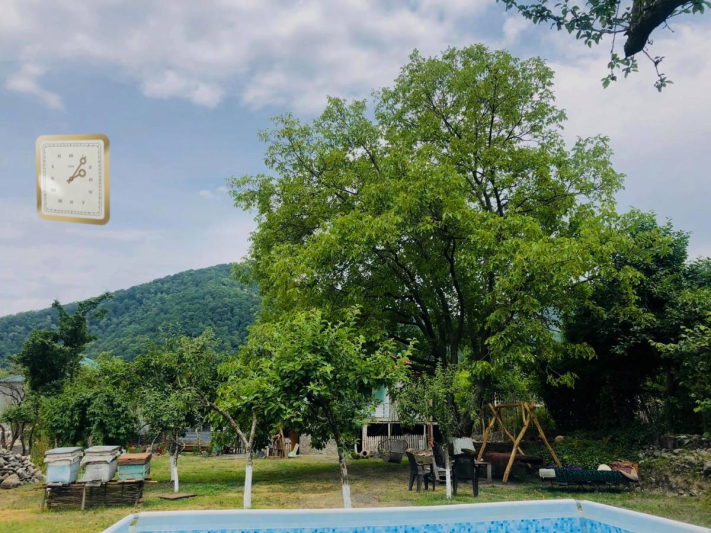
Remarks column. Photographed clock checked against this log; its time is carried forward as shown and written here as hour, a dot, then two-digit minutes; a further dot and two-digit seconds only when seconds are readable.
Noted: 2.06
